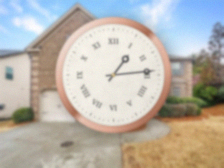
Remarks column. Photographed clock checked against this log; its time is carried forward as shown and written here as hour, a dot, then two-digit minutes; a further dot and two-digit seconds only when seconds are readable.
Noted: 1.14
